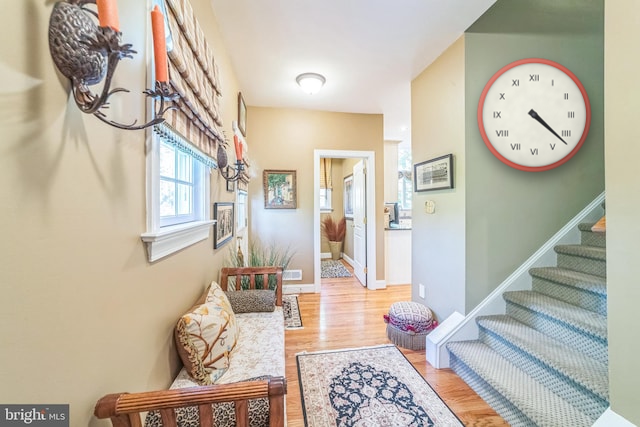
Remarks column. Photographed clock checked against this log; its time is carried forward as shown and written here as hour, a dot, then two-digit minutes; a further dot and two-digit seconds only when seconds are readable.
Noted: 4.22
